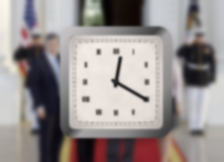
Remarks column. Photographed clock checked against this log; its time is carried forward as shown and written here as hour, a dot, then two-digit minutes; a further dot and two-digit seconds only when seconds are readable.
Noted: 12.20
